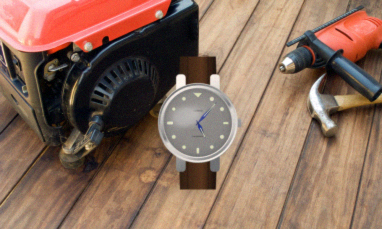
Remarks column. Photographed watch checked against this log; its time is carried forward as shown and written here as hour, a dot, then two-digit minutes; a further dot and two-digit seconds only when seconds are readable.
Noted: 5.07
